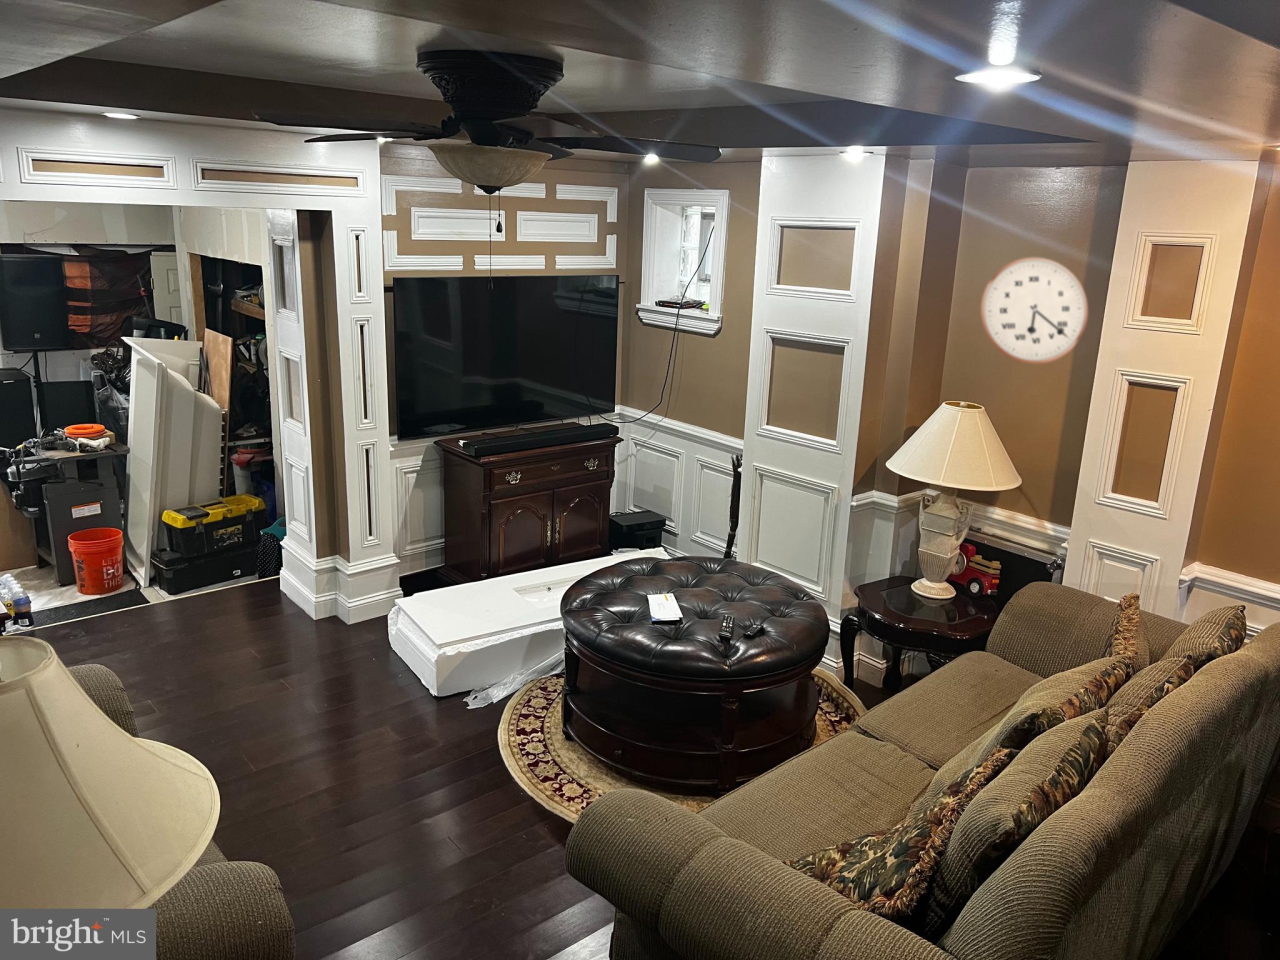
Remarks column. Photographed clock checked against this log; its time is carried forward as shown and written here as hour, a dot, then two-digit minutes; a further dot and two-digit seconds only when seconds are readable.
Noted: 6.22
